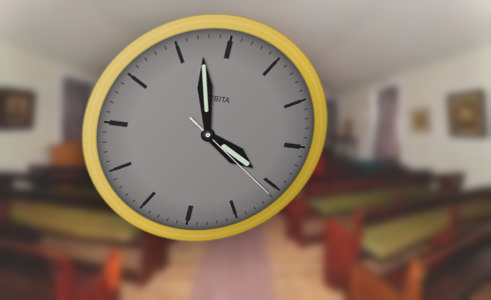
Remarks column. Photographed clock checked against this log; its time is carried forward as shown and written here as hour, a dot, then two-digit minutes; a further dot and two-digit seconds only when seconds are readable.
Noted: 3.57.21
